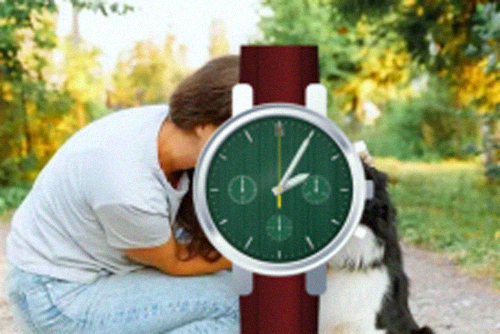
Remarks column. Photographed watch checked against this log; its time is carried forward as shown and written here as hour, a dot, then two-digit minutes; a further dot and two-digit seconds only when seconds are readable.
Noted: 2.05
